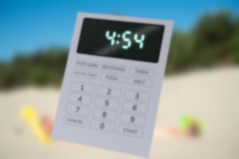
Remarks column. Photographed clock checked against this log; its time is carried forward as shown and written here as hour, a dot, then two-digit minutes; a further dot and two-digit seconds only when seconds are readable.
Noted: 4.54
